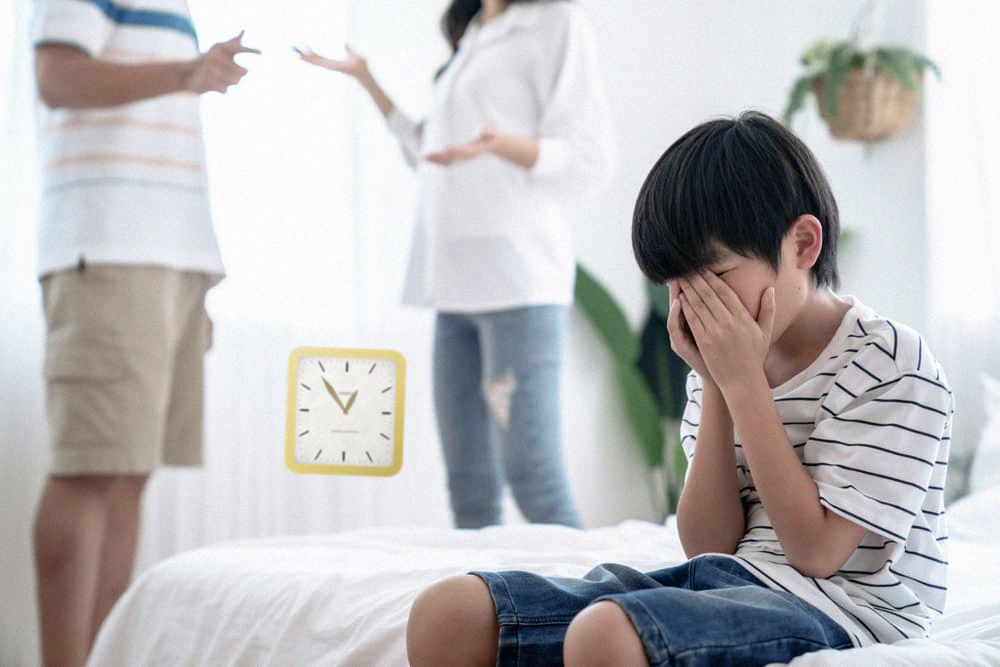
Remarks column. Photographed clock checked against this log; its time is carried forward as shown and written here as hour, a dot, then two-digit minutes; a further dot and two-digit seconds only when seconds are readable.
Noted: 12.54
